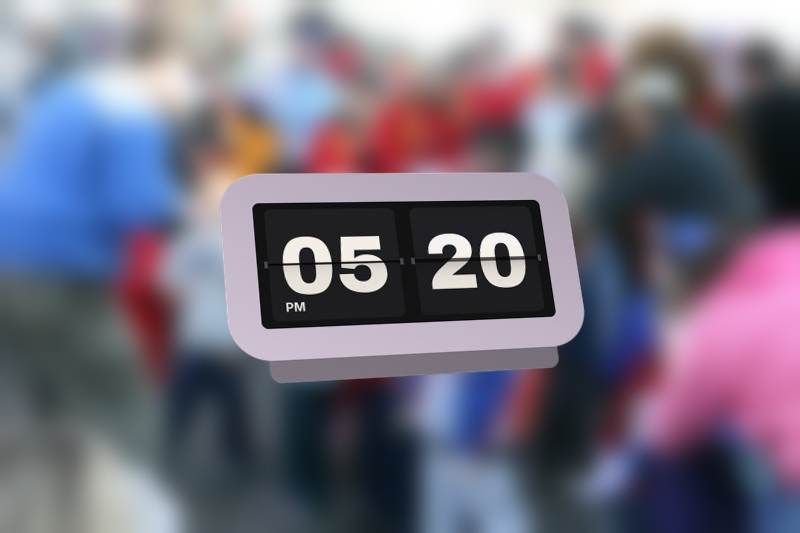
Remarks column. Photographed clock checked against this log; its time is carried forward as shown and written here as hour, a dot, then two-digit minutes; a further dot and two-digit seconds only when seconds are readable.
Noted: 5.20
